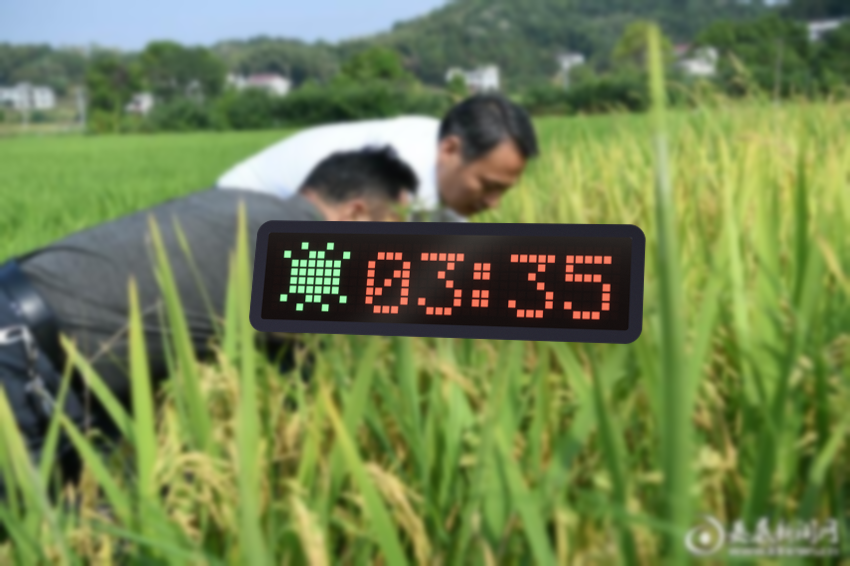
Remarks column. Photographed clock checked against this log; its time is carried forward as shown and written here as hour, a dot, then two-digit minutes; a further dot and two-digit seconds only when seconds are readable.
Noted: 3.35
